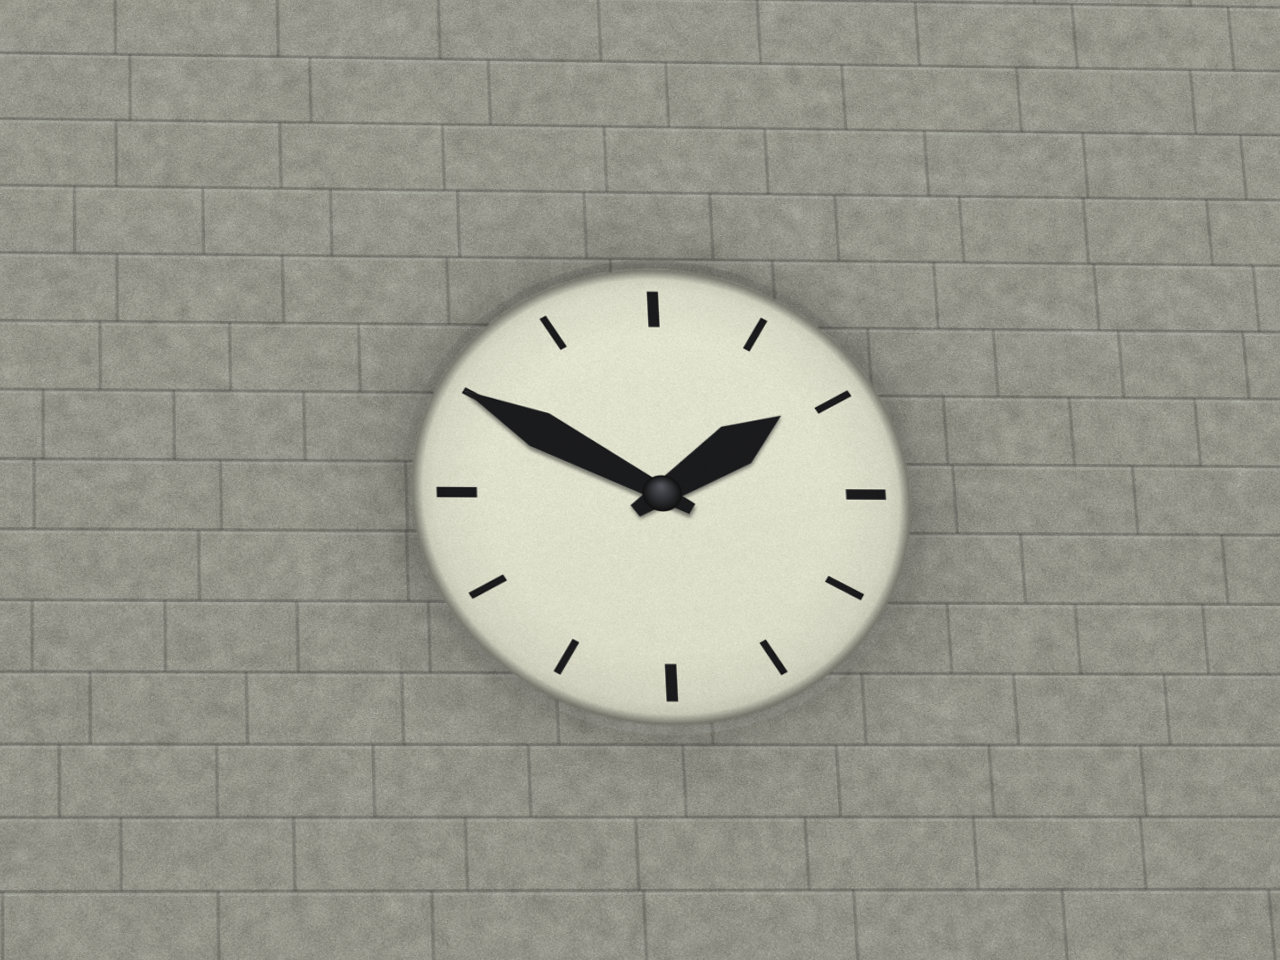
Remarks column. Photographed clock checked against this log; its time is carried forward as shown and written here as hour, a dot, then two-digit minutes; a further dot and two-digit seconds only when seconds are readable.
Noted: 1.50
